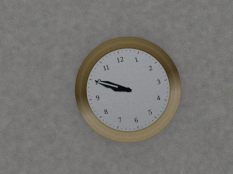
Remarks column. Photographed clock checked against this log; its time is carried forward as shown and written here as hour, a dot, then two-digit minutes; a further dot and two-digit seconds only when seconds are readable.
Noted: 9.50
